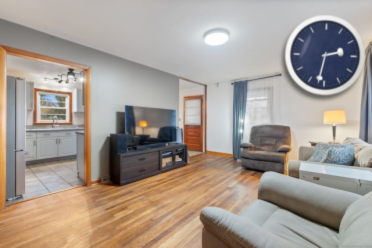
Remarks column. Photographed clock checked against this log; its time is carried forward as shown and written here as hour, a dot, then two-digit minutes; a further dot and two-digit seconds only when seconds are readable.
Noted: 2.32
